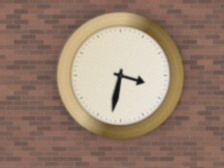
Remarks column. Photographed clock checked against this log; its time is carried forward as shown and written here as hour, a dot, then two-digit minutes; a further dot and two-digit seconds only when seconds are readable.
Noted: 3.32
